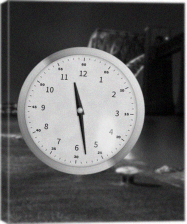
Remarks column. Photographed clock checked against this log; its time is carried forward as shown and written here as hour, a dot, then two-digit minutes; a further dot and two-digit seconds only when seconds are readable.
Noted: 11.28
